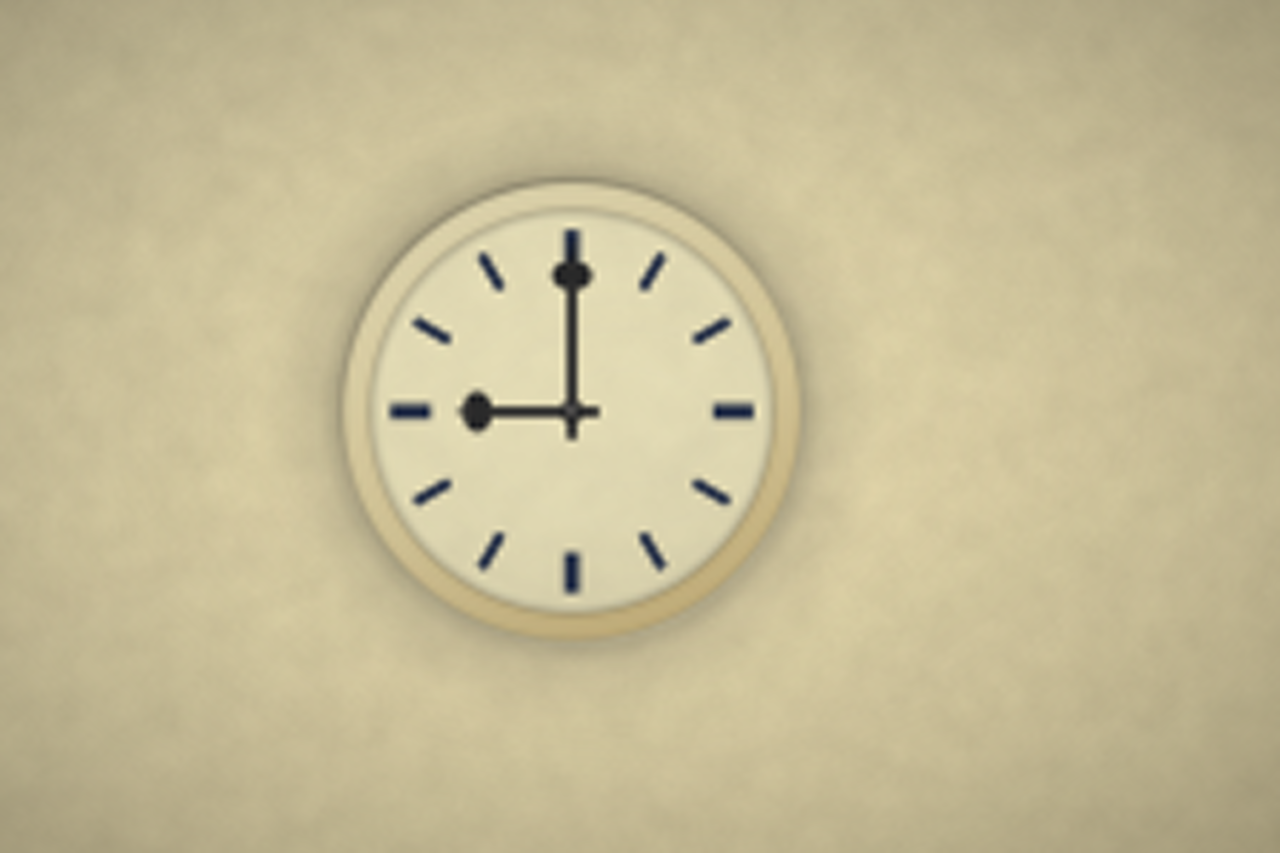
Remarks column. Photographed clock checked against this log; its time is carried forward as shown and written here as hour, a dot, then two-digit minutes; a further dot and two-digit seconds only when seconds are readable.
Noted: 9.00
